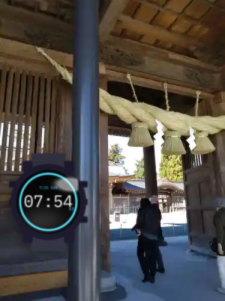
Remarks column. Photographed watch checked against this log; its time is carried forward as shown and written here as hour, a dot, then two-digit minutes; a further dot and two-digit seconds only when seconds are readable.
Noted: 7.54
